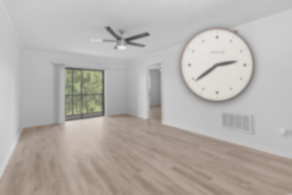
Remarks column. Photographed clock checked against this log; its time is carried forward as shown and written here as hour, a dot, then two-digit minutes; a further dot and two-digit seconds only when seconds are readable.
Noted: 2.39
